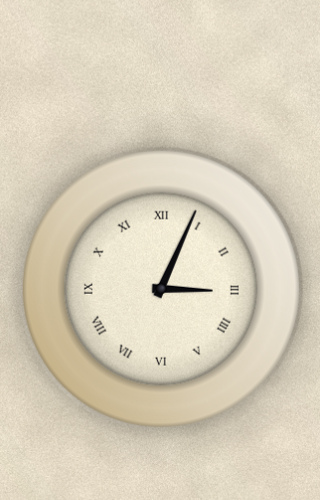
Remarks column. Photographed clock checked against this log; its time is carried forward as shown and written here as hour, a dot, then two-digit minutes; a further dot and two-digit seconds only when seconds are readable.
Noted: 3.04
